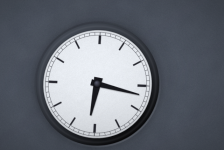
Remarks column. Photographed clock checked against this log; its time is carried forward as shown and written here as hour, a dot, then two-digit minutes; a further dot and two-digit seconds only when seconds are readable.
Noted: 6.17
